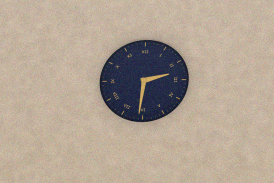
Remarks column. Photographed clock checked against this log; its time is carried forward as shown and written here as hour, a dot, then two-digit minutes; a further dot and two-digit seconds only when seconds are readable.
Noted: 2.31
